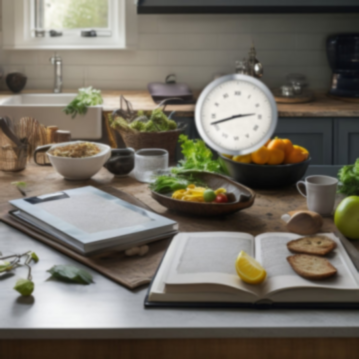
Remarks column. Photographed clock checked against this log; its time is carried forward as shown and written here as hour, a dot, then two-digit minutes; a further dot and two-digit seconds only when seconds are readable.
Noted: 2.42
